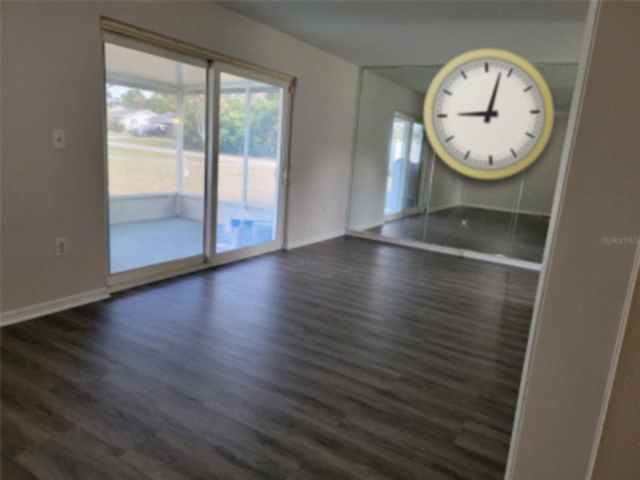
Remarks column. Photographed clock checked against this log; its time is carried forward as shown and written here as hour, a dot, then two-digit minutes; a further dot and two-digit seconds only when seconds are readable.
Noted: 9.03
